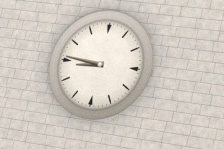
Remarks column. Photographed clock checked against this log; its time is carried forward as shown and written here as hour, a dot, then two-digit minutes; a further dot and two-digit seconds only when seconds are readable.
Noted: 8.46
